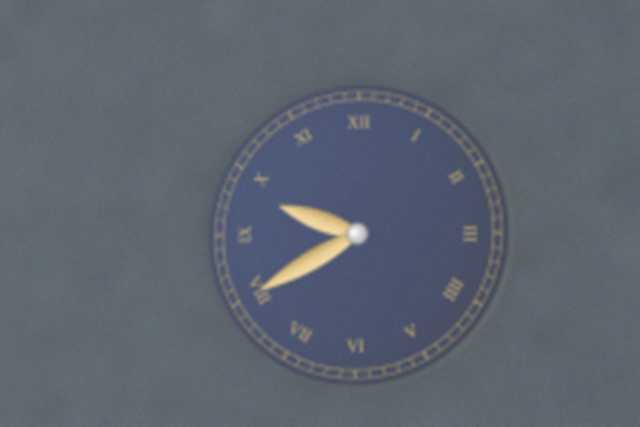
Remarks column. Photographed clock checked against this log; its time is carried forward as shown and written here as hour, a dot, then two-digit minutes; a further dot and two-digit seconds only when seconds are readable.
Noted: 9.40
